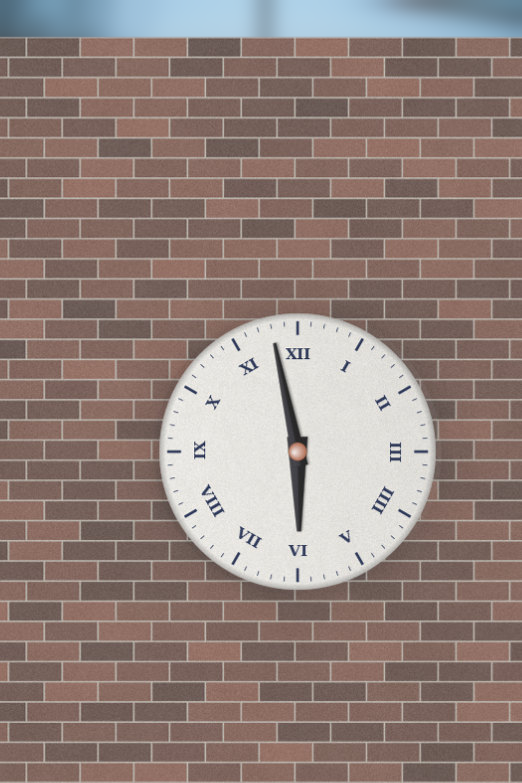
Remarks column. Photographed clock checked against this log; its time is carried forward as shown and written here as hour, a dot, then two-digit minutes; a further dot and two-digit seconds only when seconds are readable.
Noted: 5.58
